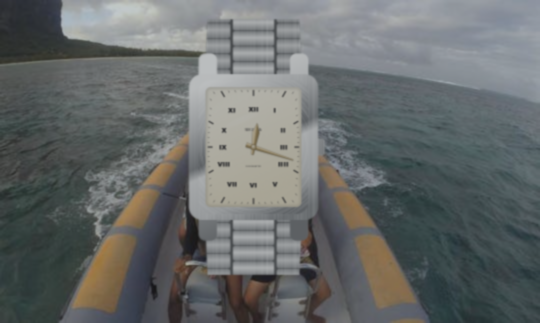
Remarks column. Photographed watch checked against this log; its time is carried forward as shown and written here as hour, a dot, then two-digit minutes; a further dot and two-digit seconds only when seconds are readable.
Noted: 12.18
